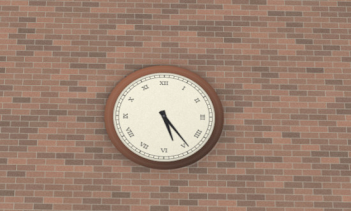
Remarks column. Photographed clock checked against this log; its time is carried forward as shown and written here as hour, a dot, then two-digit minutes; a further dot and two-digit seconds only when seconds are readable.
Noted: 5.24
